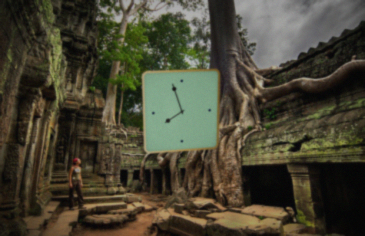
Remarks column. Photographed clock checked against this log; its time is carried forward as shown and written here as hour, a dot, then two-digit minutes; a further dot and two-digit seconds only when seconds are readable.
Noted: 7.57
